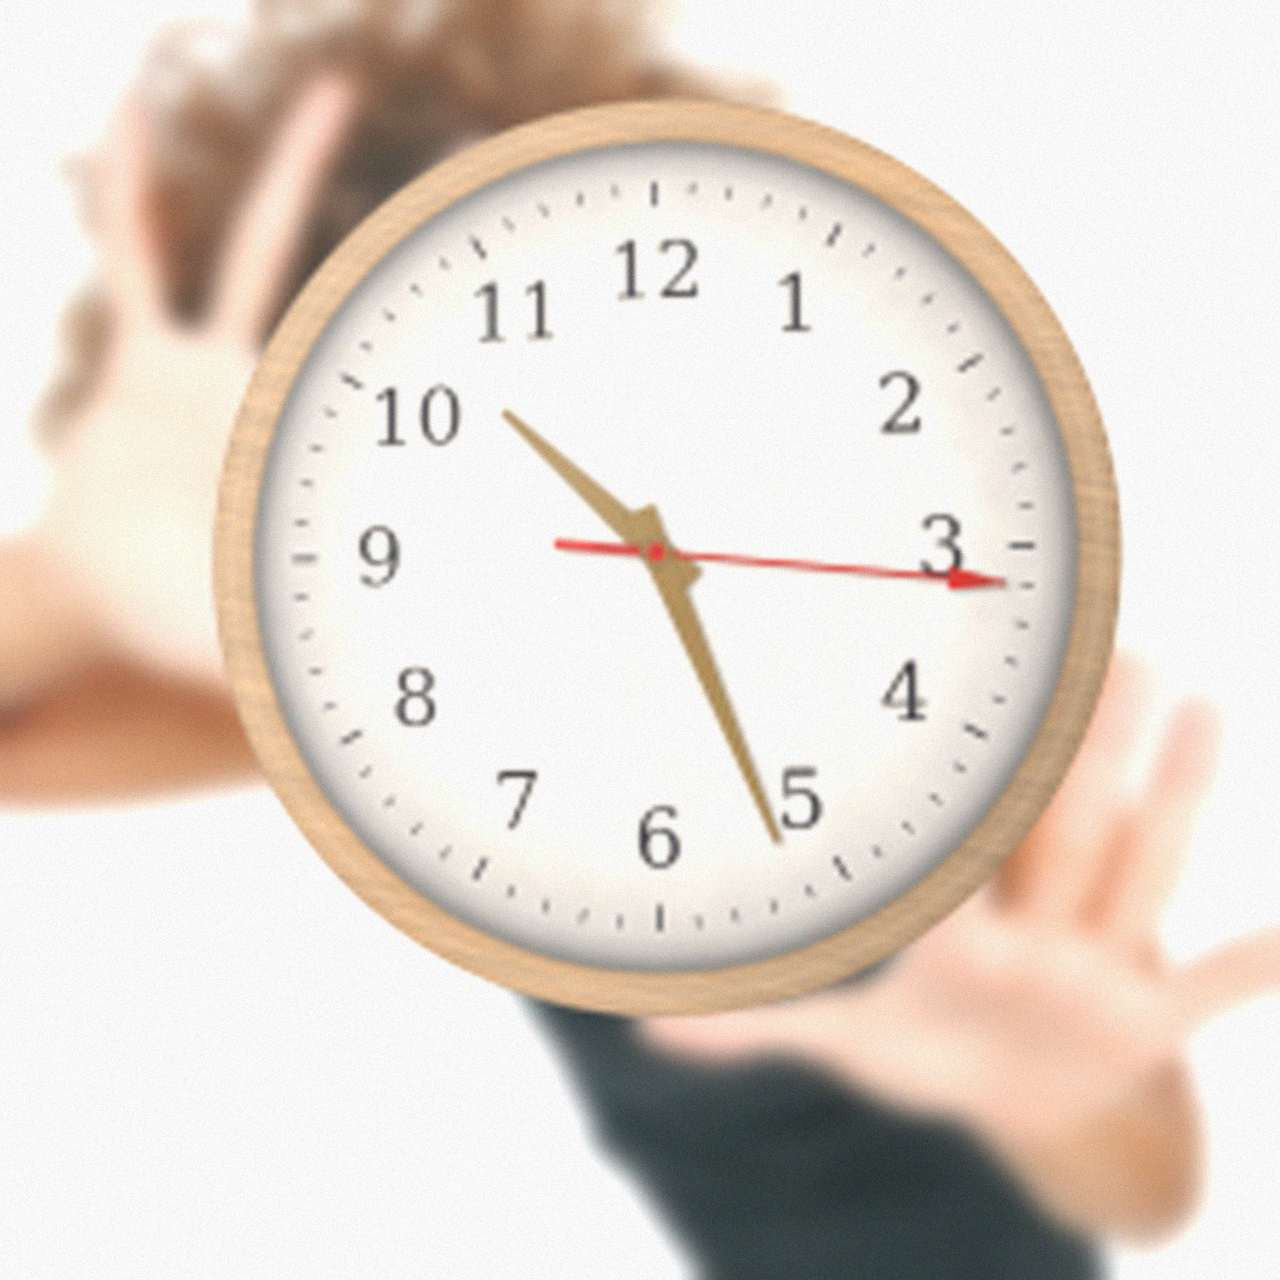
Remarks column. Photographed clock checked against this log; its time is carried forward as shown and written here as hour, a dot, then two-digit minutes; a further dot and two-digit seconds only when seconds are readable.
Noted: 10.26.16
